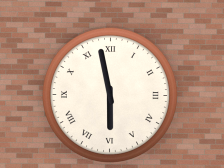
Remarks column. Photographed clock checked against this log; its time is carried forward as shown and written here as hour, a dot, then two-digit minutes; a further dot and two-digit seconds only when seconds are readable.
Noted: 5.58
